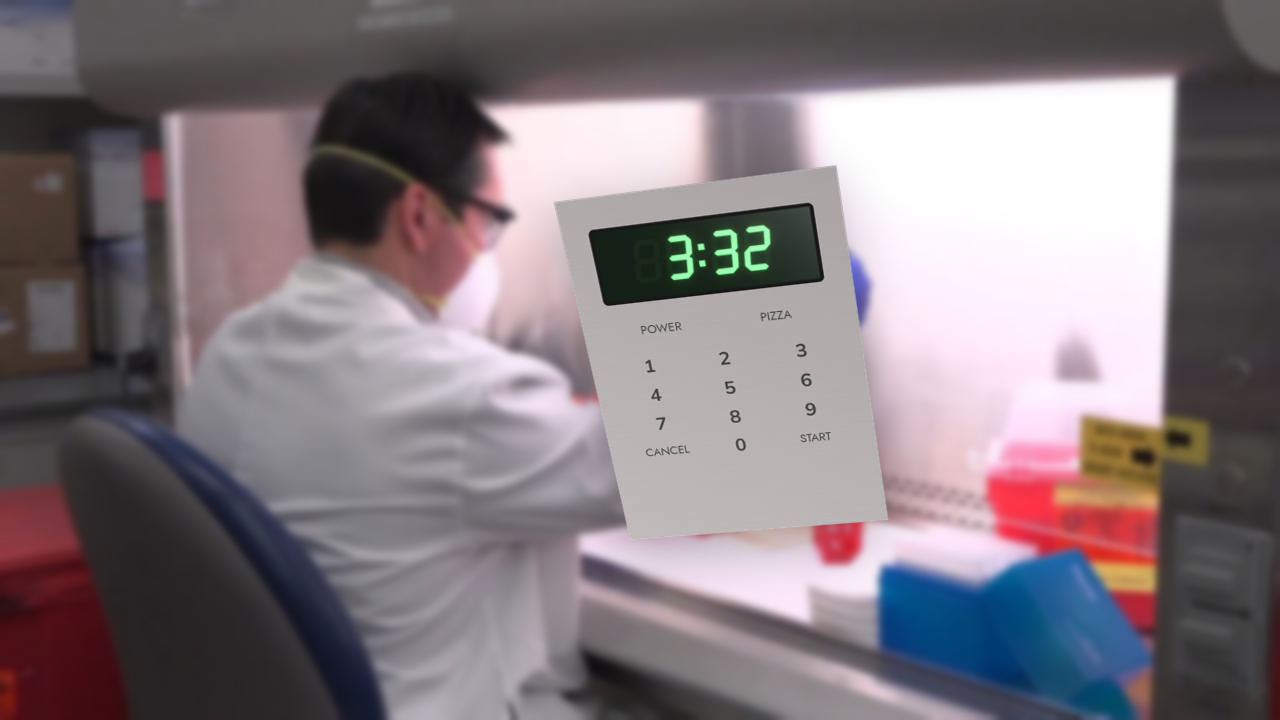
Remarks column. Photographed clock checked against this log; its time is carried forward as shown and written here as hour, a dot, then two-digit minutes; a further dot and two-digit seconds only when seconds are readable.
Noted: 3.32
